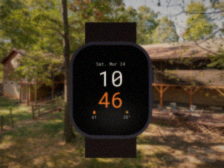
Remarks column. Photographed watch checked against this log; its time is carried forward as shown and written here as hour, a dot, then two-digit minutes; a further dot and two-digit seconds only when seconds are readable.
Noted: 10.46
